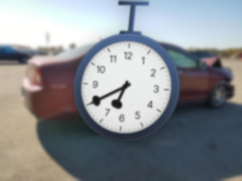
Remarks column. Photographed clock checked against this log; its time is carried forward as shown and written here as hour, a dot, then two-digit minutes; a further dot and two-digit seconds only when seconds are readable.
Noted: 6.40
